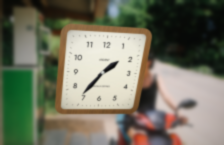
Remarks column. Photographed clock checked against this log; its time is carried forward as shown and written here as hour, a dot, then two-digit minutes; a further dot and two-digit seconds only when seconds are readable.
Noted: 1.36
